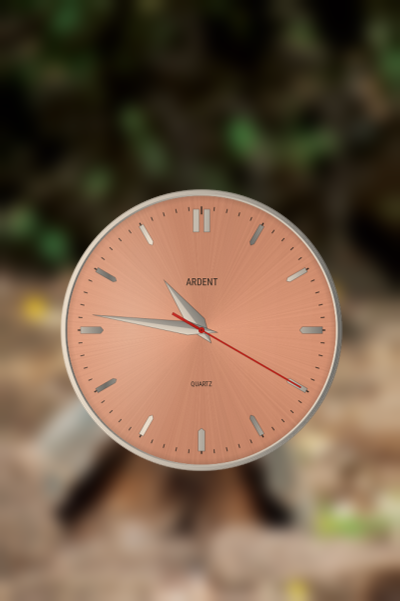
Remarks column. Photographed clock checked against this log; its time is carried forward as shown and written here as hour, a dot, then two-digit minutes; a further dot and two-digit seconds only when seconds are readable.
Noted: 10.46.20
